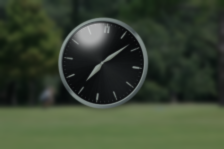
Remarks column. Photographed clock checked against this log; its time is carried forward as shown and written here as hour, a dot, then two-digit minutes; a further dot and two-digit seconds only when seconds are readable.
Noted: 7.08
